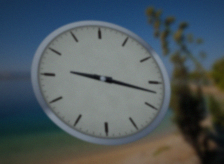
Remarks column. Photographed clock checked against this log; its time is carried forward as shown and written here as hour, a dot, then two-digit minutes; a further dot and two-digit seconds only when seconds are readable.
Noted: 9.17
